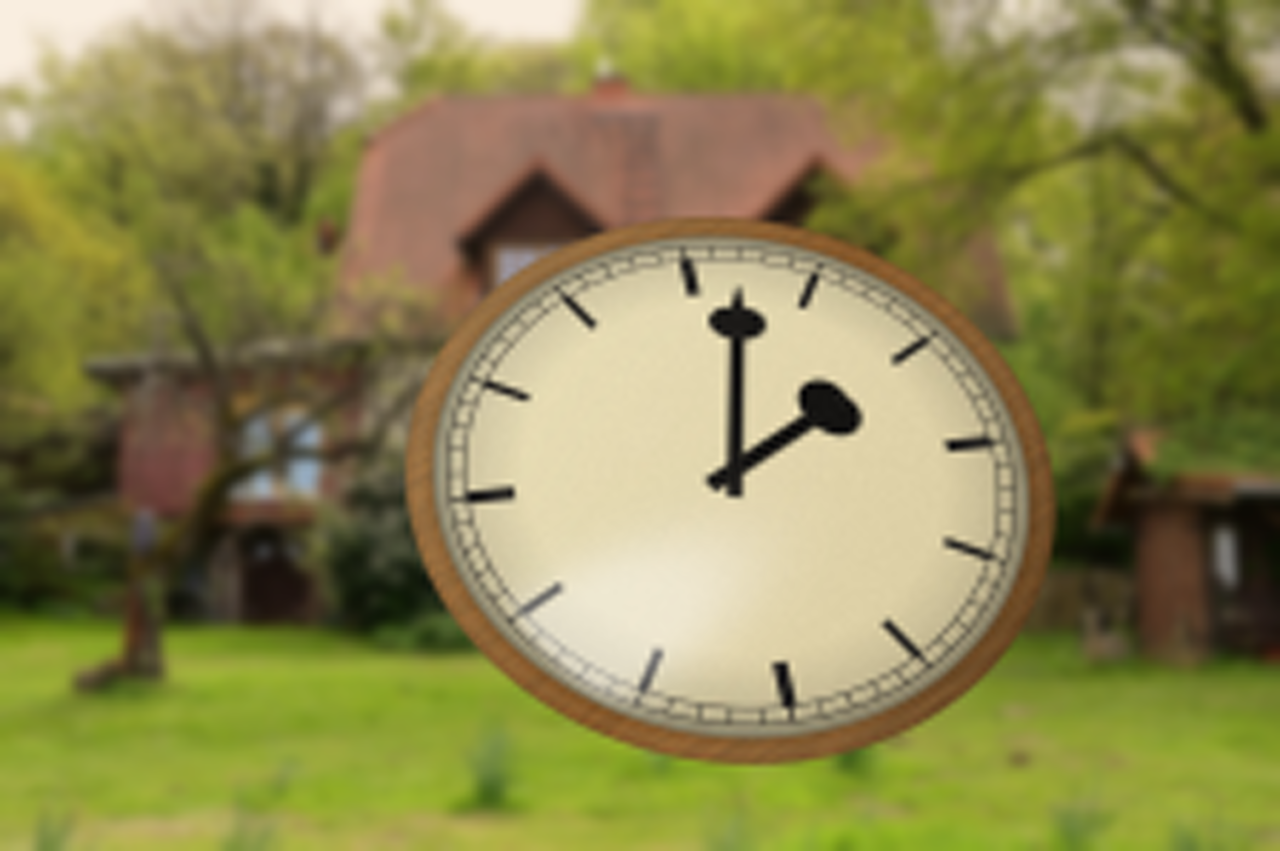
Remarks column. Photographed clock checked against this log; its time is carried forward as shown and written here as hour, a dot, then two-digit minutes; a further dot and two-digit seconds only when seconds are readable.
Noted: 2.02
